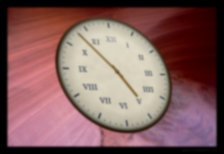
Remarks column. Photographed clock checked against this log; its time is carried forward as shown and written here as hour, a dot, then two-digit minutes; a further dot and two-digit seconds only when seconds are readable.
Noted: 4.53
